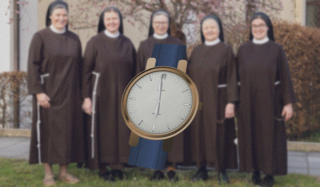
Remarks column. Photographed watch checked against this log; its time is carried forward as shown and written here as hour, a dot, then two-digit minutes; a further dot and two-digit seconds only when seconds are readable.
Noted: 5.59
